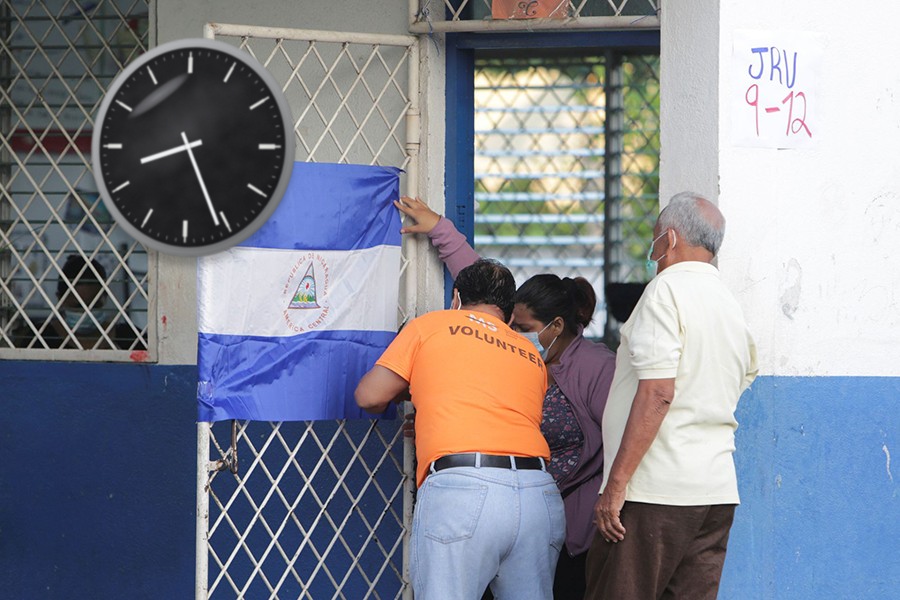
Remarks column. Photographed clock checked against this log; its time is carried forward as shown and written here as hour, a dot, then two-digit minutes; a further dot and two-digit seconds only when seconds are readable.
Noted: 8.26
